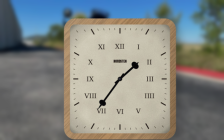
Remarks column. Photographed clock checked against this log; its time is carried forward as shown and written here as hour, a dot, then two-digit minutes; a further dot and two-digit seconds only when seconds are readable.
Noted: 1.36
